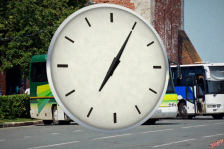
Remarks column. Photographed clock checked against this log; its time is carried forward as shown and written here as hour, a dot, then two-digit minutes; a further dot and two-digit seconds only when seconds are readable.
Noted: 7.05
